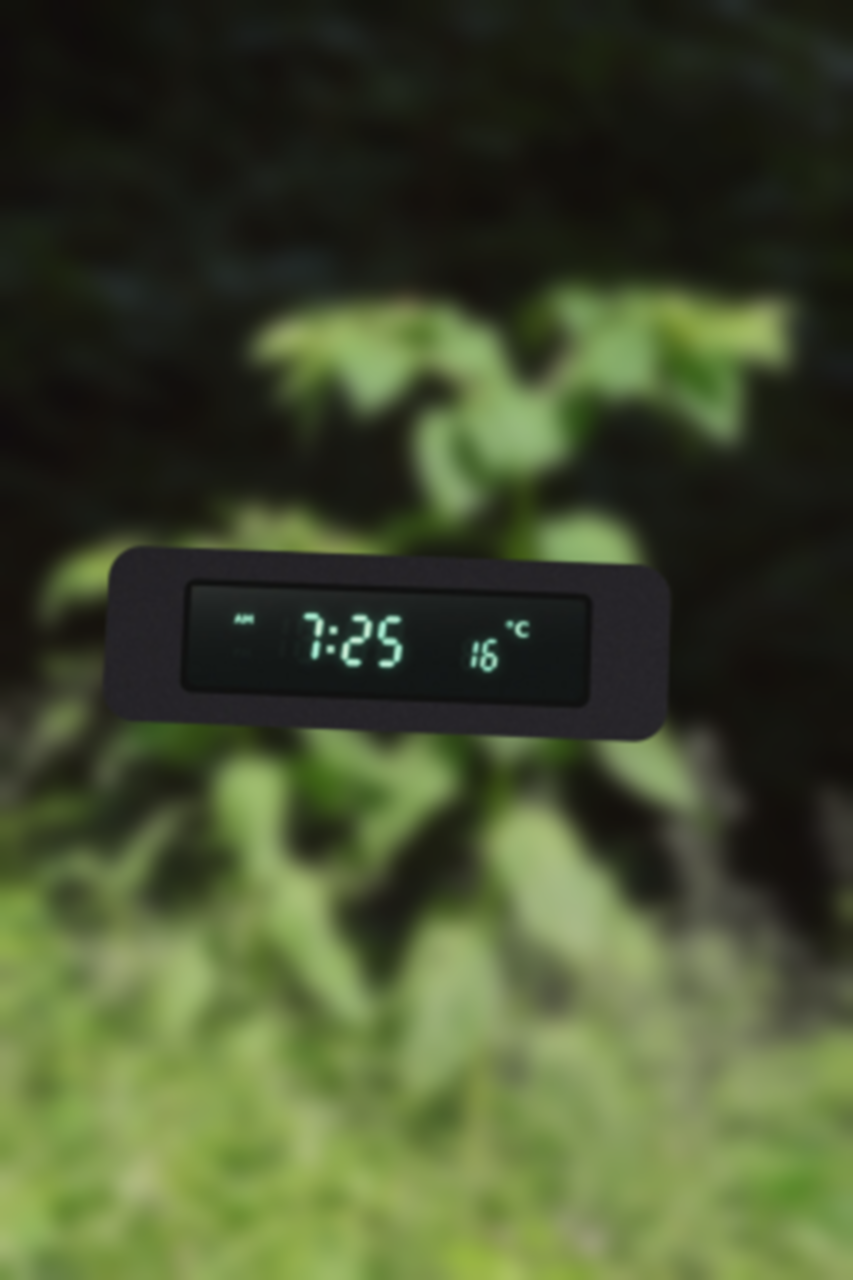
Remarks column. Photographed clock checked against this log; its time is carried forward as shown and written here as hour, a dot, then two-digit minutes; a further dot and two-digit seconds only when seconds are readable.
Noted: 7.25
